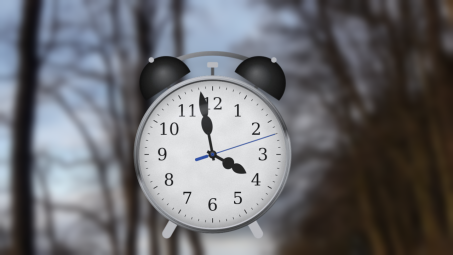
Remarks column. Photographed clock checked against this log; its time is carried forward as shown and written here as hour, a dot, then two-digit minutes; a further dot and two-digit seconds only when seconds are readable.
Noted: 3.58.12
